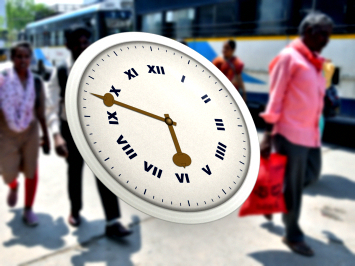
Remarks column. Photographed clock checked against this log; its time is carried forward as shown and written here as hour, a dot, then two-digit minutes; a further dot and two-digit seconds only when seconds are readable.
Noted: 5.48
